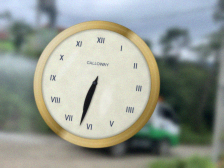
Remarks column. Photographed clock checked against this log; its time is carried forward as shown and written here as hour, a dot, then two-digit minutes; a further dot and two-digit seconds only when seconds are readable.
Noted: 6.32
